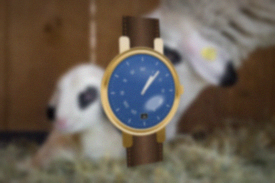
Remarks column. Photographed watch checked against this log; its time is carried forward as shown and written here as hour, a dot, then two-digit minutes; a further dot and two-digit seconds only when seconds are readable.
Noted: 1.07
